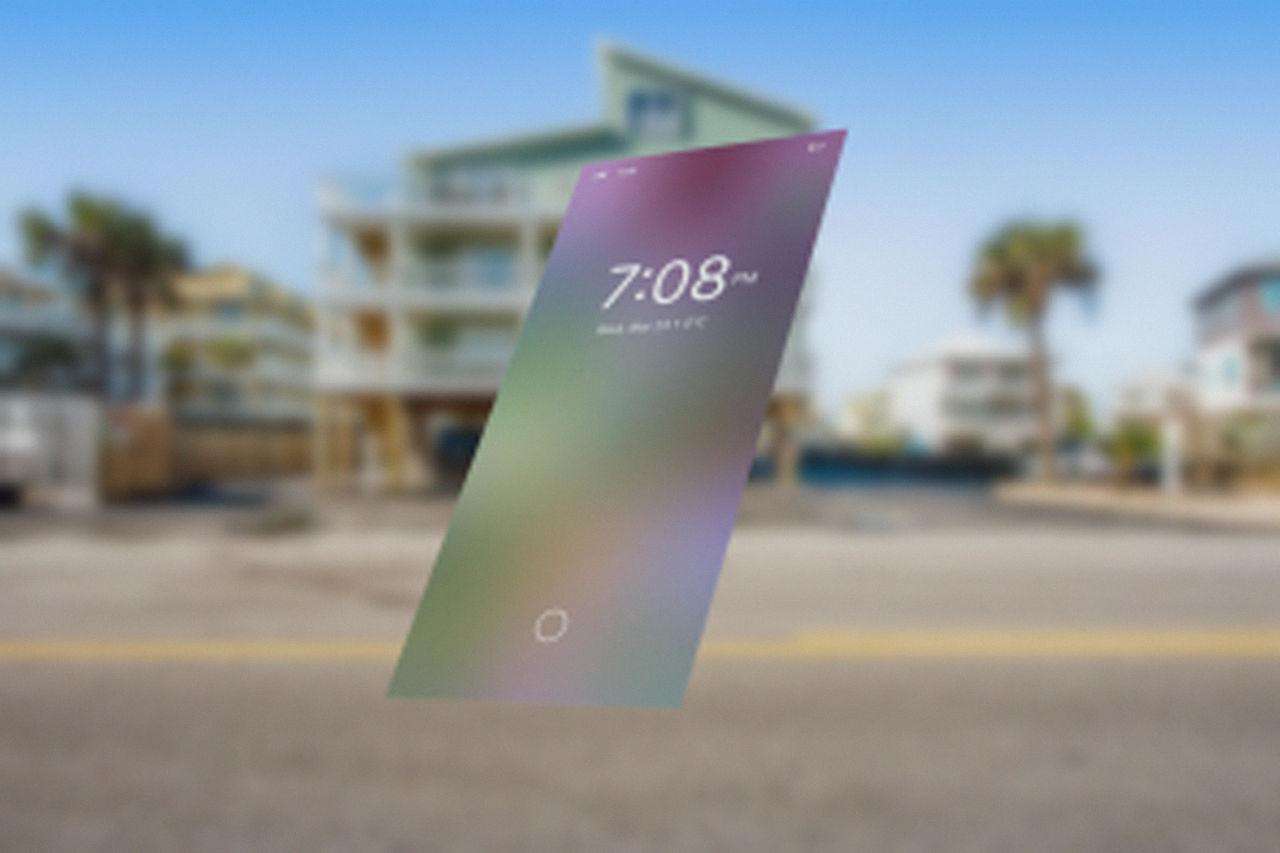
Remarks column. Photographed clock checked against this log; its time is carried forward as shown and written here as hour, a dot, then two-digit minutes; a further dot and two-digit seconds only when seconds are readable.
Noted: 7.08
